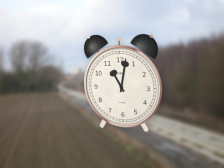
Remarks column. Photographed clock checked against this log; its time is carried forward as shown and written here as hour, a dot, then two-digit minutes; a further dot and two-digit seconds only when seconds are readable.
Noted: 11.02
